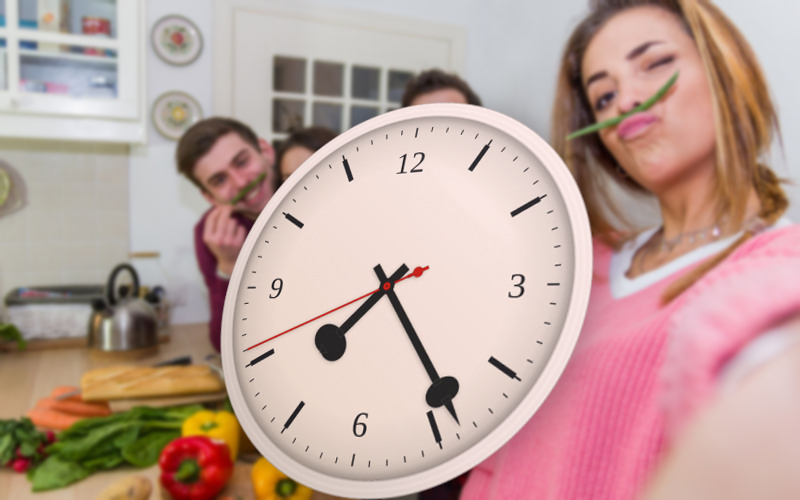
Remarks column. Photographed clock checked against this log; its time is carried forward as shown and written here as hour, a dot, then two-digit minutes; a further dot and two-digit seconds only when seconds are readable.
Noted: 7.23.41
